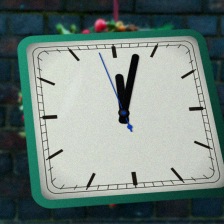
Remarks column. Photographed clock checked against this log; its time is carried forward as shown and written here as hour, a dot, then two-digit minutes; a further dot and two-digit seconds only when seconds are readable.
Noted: 12.02.58
